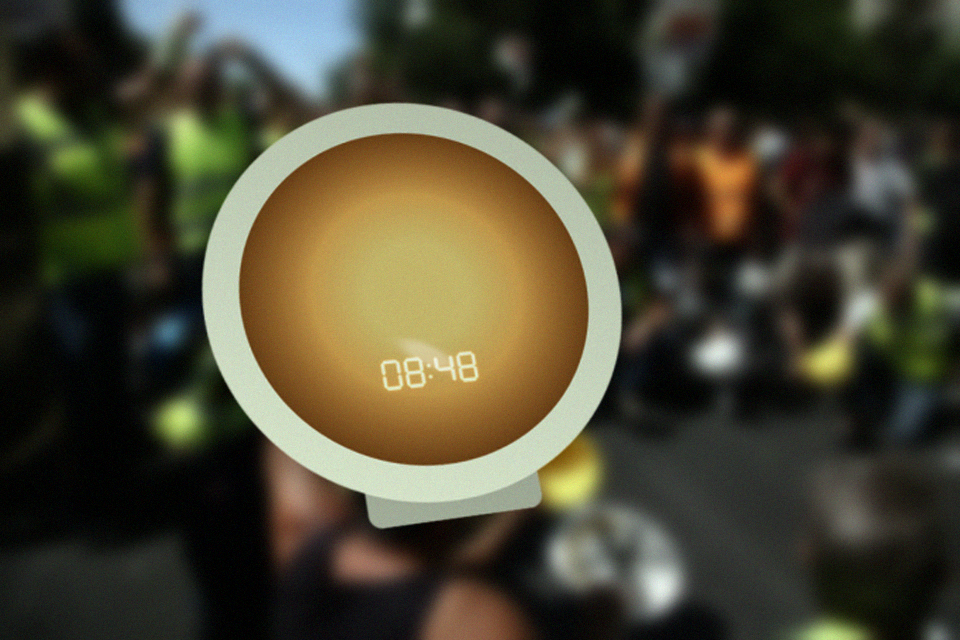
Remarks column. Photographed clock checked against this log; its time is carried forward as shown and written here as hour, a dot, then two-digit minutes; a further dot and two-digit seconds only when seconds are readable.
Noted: 8.48
